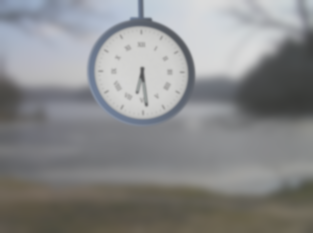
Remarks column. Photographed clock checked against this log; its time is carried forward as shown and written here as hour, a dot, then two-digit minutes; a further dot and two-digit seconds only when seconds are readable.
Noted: 6.29
